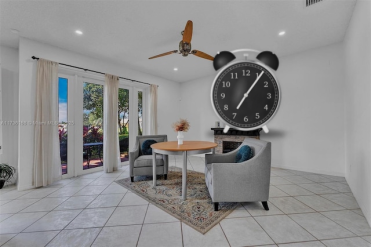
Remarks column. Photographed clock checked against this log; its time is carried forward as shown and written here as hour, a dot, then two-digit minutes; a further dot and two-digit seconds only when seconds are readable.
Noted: 7.06
